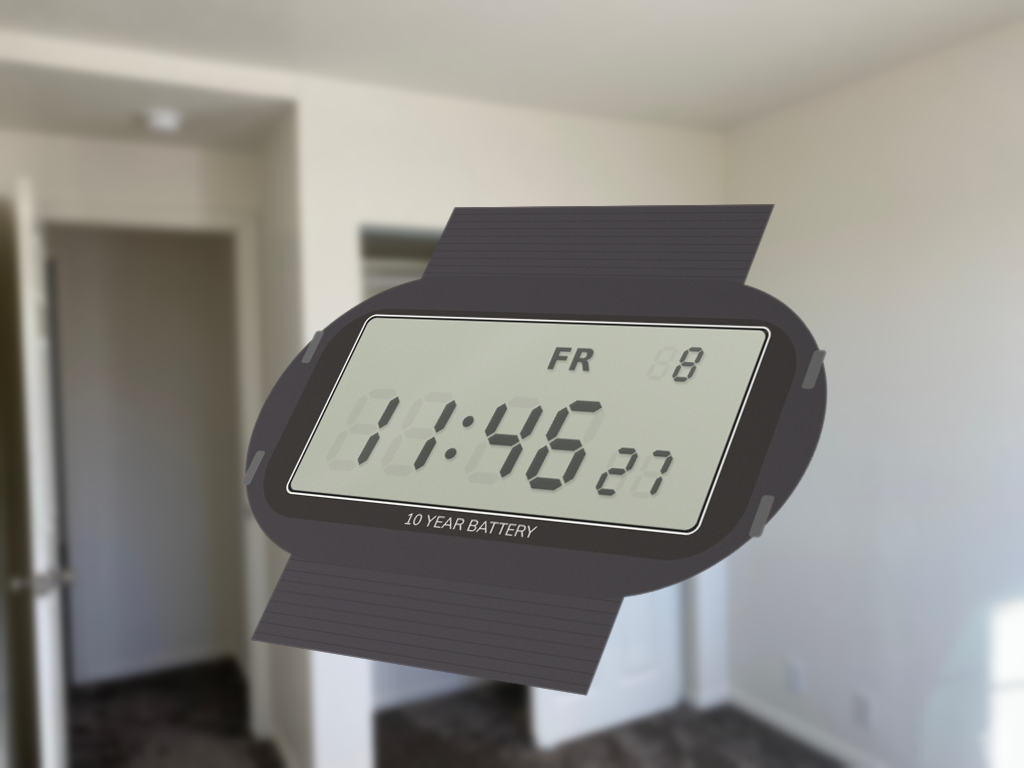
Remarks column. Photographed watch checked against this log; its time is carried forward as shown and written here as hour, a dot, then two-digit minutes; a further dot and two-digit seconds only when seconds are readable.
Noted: 11.46.27
